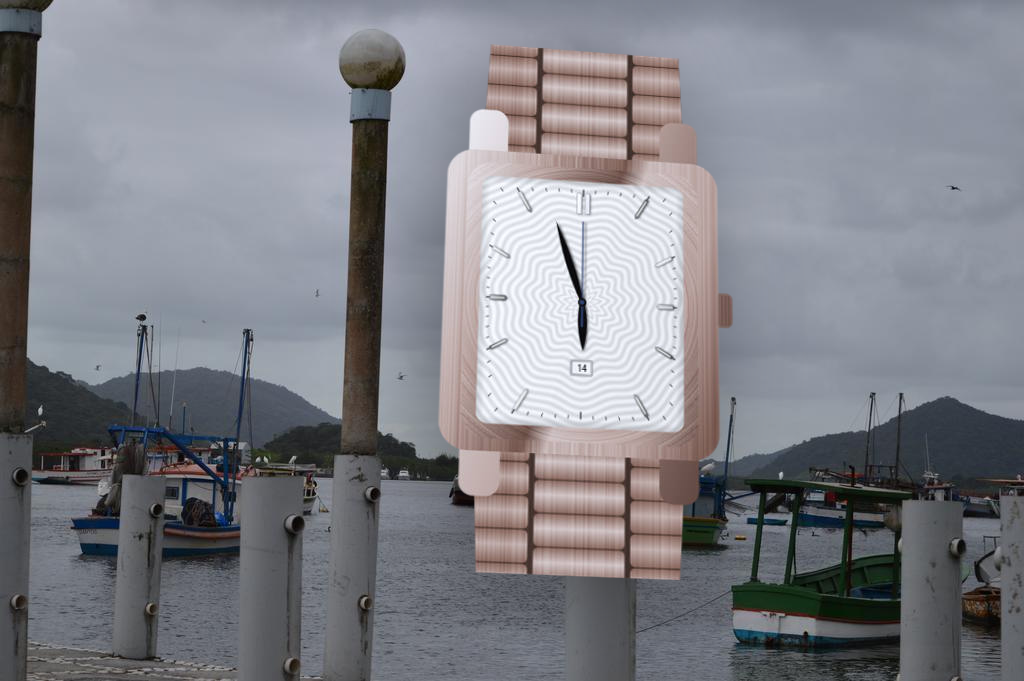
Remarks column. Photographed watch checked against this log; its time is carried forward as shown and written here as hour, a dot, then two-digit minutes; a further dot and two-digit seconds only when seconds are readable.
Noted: 5.57.00
